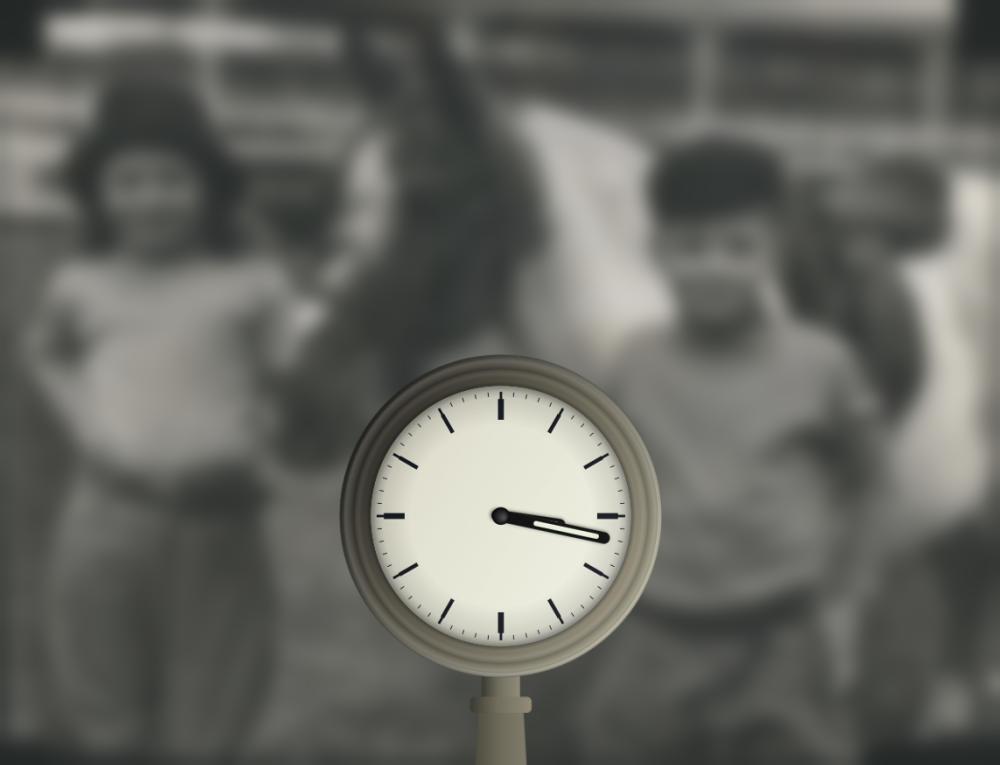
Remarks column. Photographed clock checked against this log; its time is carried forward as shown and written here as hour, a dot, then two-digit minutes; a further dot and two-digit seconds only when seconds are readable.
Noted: 3.17
